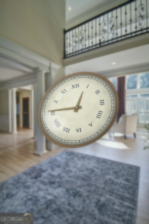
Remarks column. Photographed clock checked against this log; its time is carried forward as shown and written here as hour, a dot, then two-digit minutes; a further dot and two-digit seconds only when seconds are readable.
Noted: 12.46
